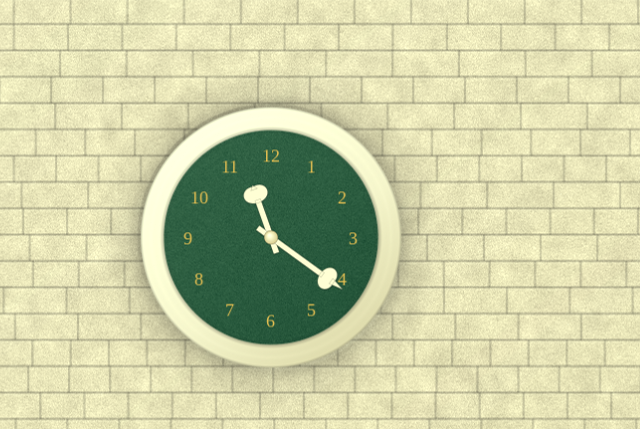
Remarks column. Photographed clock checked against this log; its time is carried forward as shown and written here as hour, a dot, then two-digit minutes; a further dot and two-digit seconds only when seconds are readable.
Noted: 11.21
